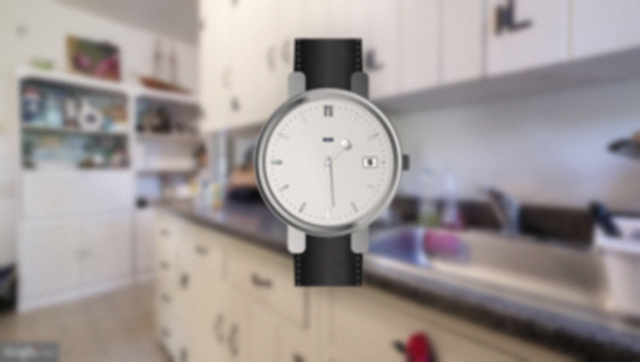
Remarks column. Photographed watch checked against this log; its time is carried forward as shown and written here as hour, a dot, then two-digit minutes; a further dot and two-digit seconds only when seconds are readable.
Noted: 1.29
